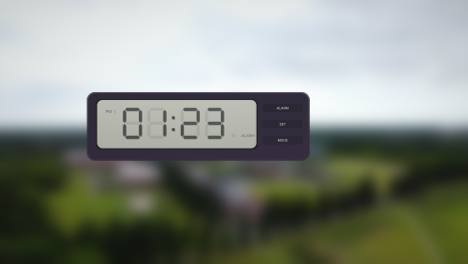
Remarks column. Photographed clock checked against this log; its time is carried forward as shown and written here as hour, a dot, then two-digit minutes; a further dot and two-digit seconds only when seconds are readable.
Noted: 1.23
